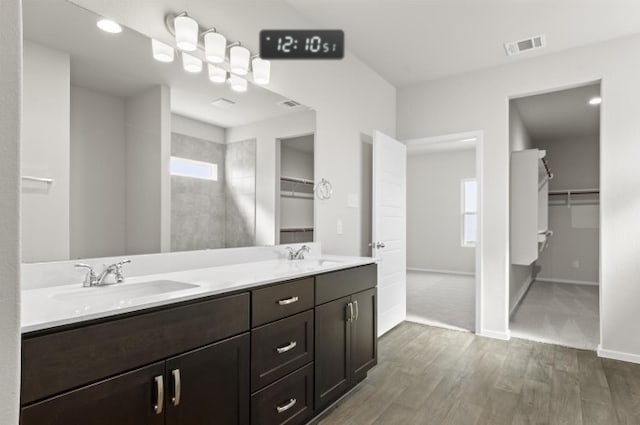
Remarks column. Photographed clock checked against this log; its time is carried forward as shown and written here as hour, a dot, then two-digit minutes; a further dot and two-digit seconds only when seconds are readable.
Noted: 12.10
